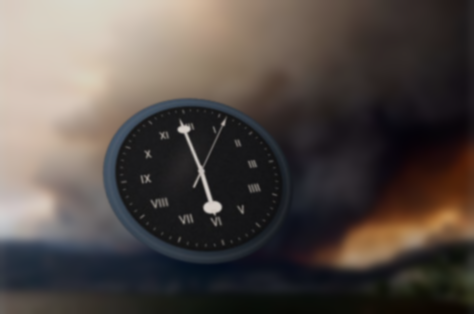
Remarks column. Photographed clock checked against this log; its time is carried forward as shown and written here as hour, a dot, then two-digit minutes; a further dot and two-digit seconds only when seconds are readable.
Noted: 5.59.06
